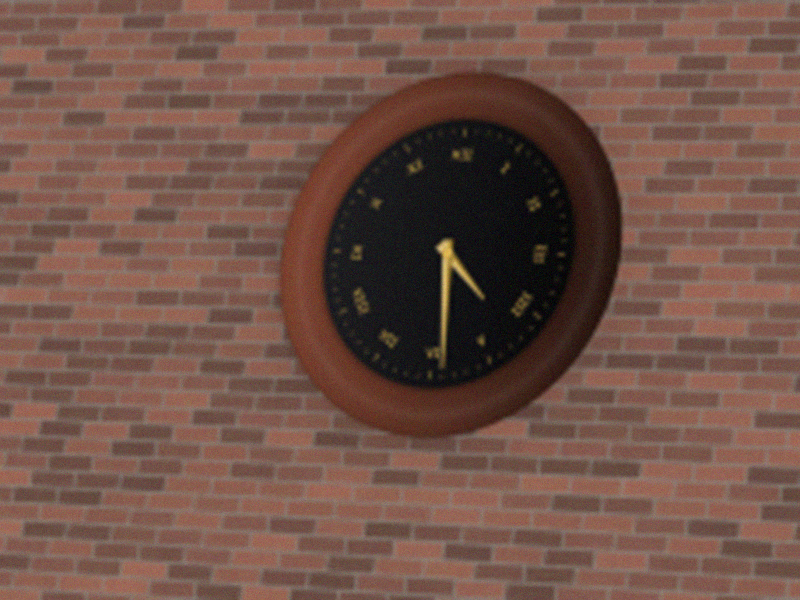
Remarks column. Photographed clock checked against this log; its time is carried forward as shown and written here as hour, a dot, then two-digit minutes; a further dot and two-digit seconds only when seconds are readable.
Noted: 4.29
